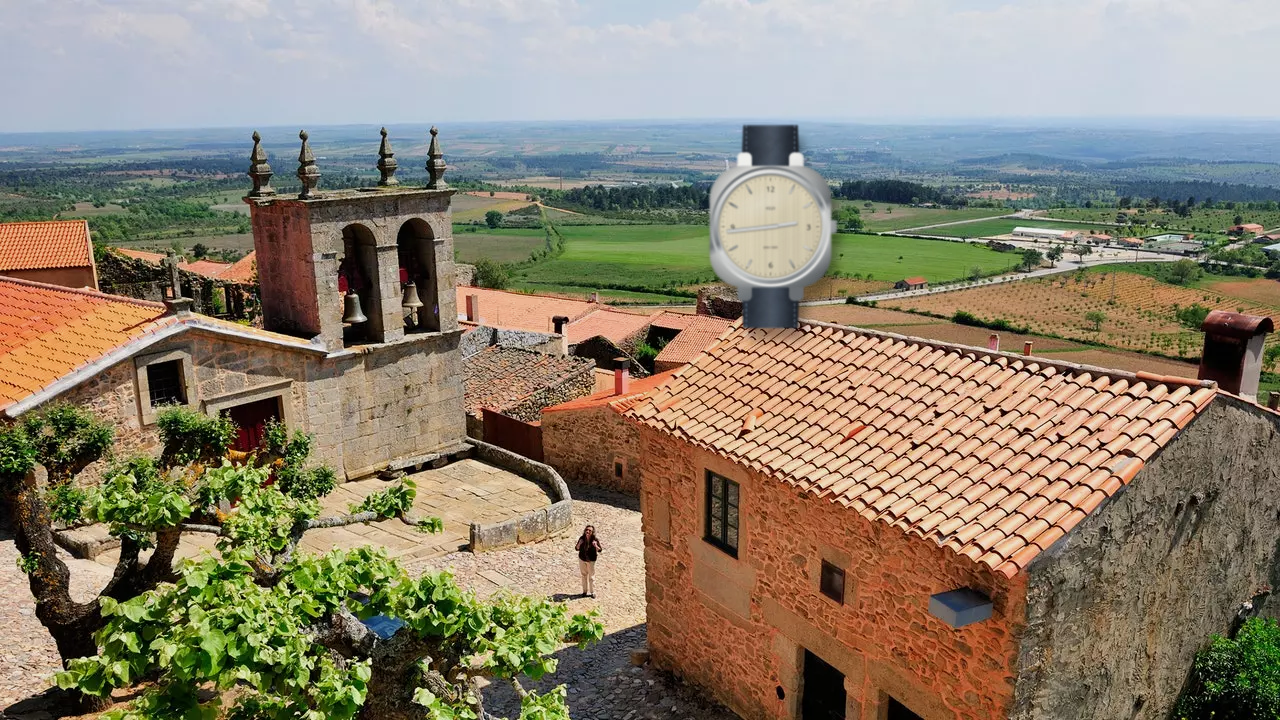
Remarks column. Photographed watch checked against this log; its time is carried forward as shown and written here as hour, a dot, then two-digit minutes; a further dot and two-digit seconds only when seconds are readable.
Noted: 2.44
